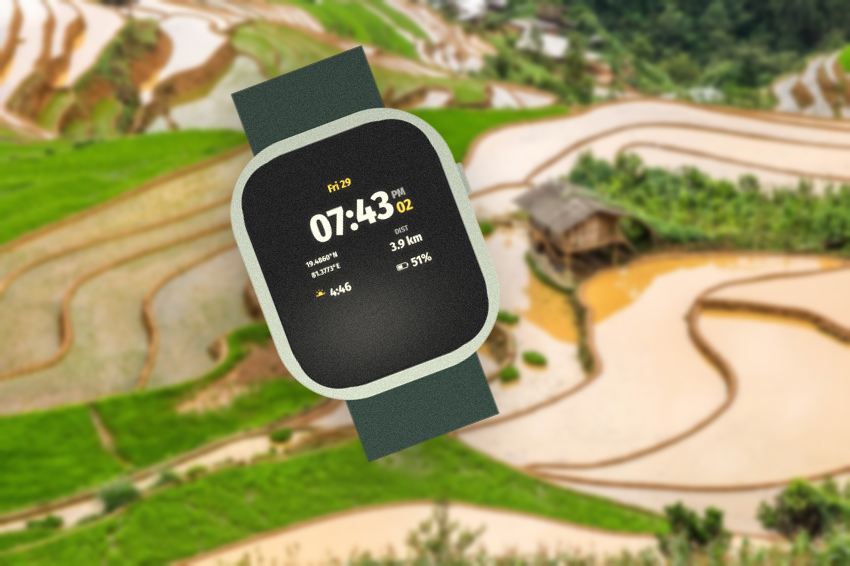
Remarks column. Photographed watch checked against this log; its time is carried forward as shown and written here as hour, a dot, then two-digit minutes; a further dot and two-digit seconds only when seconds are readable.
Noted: 7.43.02
